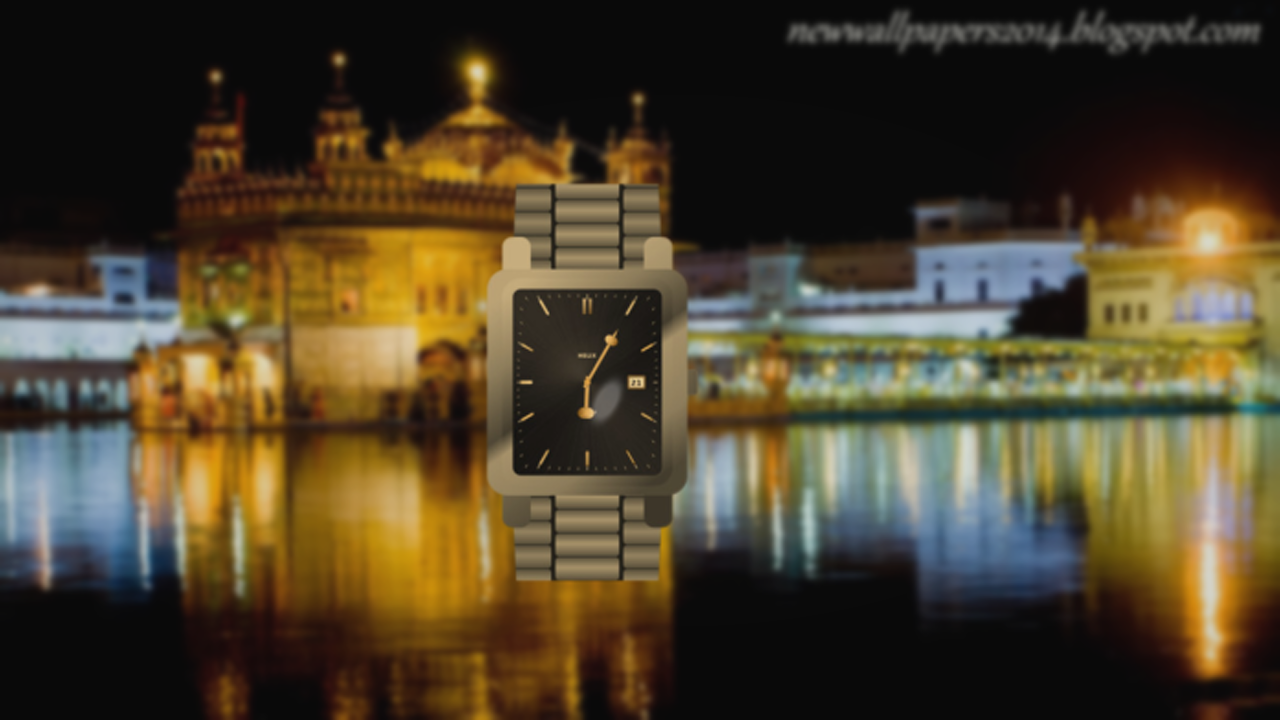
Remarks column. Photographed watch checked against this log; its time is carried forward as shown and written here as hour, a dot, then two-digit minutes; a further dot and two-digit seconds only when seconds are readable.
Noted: 6.05
